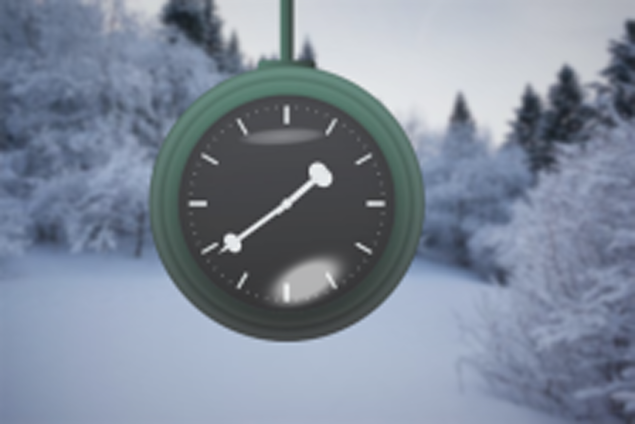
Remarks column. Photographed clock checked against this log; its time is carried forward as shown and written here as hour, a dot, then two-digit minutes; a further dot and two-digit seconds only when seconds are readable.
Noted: 1.39
